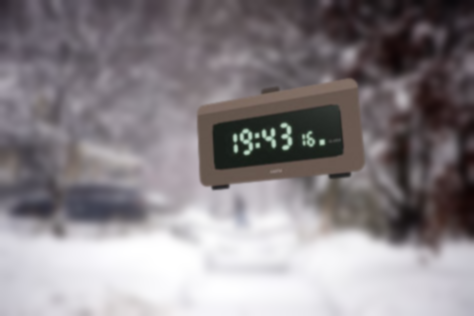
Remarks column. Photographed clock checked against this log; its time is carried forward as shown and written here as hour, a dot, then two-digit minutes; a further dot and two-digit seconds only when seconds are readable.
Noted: 19.43.16
